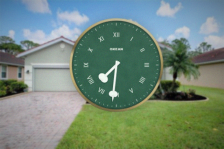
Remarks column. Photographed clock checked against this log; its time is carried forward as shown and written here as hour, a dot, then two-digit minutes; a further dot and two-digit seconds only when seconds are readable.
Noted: 7.31
